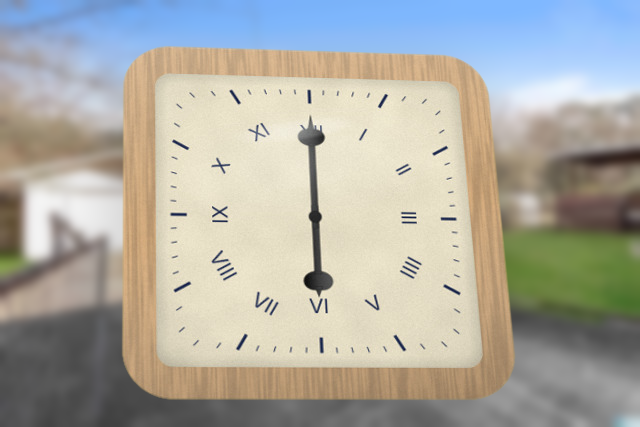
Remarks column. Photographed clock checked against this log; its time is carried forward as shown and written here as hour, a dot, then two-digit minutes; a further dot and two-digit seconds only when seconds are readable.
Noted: 6.00
